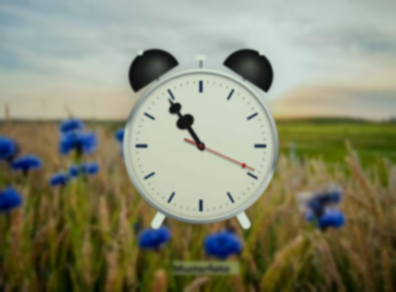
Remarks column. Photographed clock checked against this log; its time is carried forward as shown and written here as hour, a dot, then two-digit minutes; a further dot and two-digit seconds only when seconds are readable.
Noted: 10.54.19
